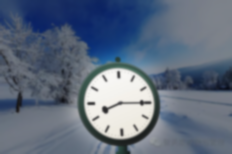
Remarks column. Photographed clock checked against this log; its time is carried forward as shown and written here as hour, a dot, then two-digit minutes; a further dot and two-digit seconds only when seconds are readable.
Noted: 8.15
